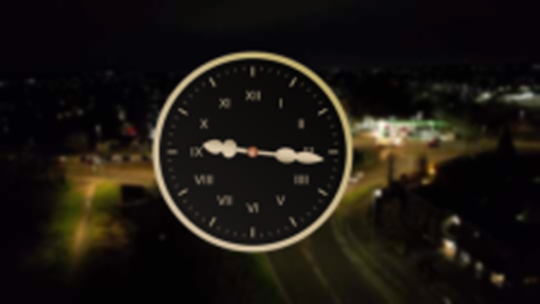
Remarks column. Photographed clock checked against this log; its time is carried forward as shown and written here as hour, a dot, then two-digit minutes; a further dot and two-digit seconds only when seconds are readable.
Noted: 9.16
